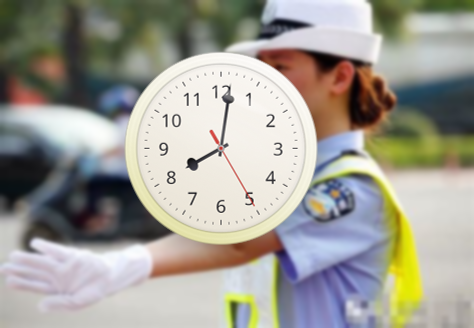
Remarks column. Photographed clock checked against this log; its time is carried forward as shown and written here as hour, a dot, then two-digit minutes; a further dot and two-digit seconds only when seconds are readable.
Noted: 8.01.25
